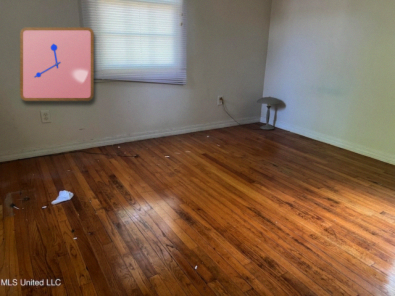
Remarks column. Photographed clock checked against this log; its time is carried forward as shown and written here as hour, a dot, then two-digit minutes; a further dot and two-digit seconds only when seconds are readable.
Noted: 11.40
